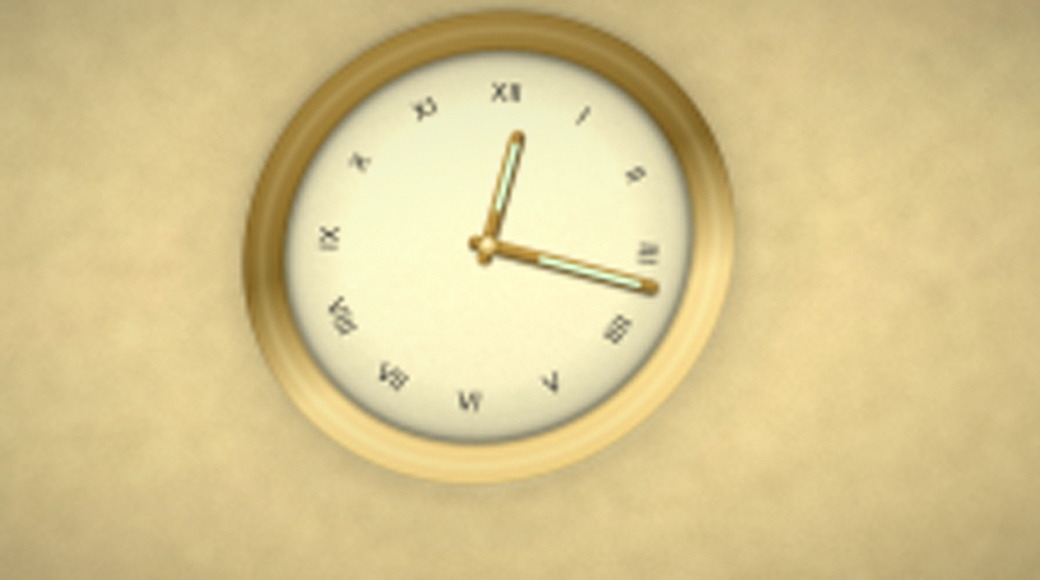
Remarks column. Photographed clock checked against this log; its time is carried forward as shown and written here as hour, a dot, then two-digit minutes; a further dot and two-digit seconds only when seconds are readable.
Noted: 12.17
